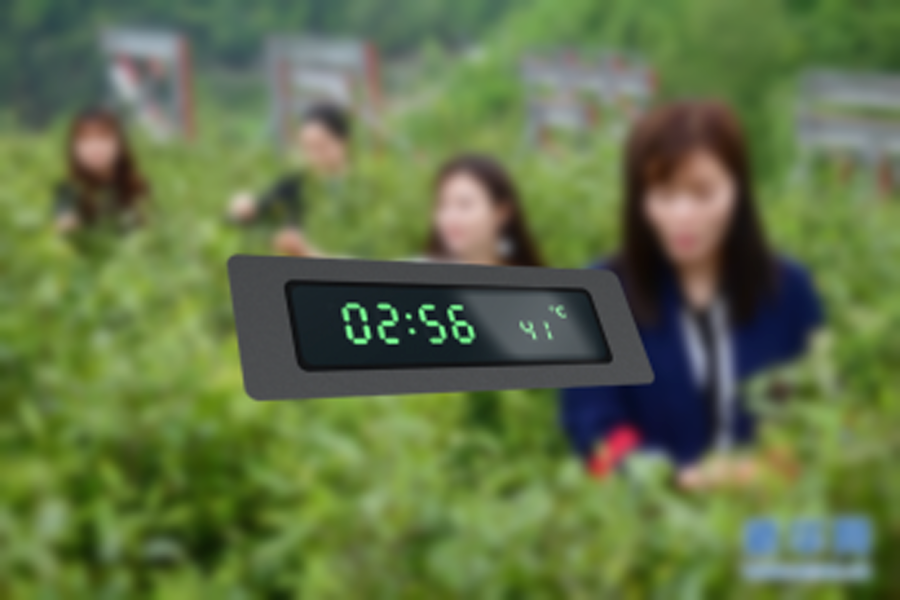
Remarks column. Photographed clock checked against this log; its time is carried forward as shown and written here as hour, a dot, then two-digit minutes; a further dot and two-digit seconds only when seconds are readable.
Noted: 2.56
